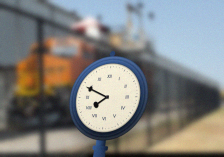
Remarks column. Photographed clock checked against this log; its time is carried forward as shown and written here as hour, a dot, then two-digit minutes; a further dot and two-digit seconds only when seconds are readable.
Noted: 7.49
